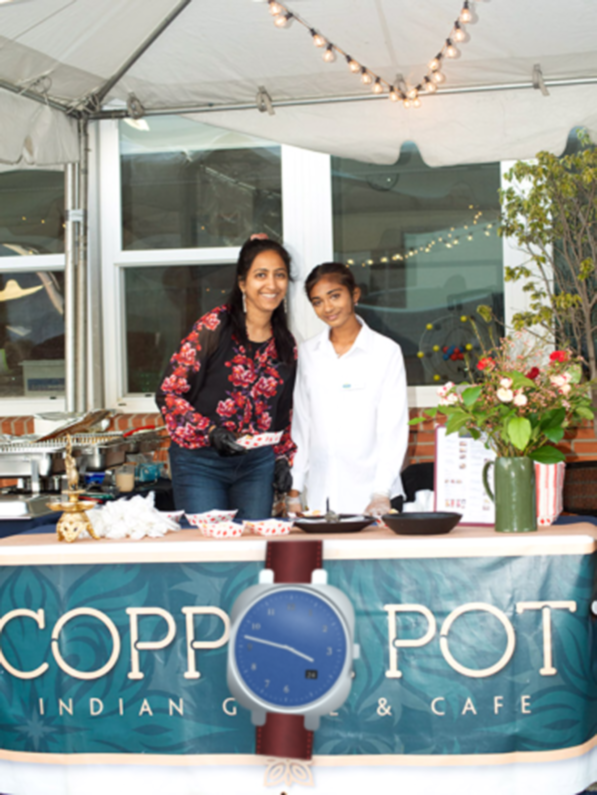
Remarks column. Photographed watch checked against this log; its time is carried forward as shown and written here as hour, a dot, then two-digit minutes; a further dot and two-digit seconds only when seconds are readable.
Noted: 3.47
